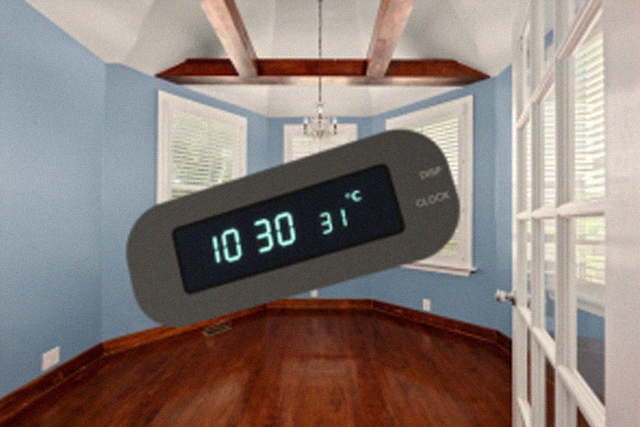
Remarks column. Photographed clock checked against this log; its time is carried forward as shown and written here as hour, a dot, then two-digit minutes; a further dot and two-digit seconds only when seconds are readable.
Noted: 10.30
